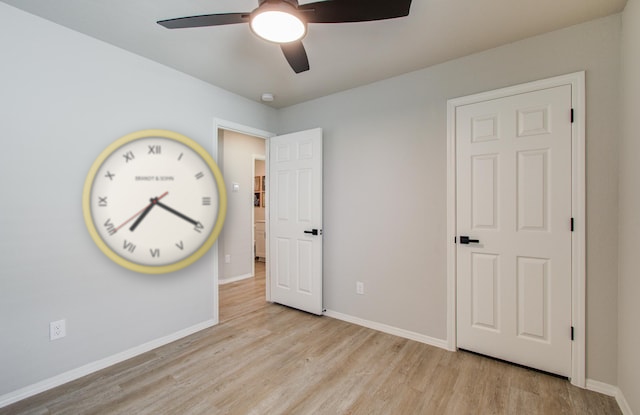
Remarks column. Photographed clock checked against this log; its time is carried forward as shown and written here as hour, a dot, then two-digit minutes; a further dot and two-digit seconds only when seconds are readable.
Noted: 7.19.39
